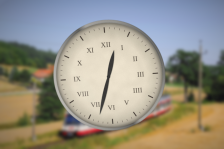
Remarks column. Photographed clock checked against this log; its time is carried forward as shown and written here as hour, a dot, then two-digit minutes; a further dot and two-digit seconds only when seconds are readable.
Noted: 12.33
